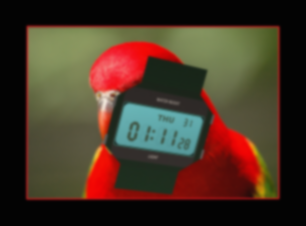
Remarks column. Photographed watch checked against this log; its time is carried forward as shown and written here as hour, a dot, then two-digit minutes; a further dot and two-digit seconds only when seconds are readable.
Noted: 1.11
